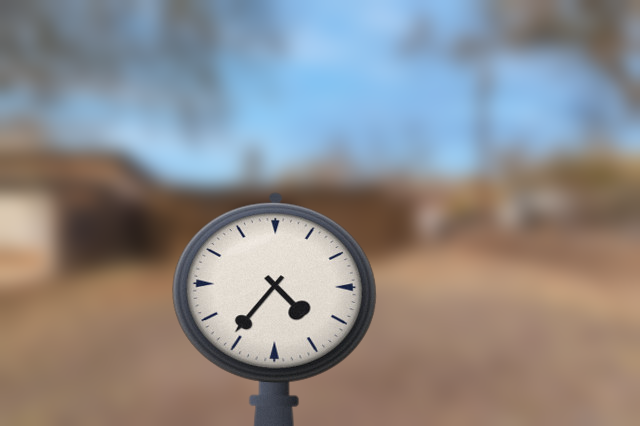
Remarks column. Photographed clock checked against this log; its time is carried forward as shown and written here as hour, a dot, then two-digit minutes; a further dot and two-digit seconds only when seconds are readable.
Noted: 4.36
